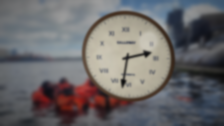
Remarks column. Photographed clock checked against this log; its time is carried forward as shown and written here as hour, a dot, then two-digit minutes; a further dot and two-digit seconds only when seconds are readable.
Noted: 2.32
